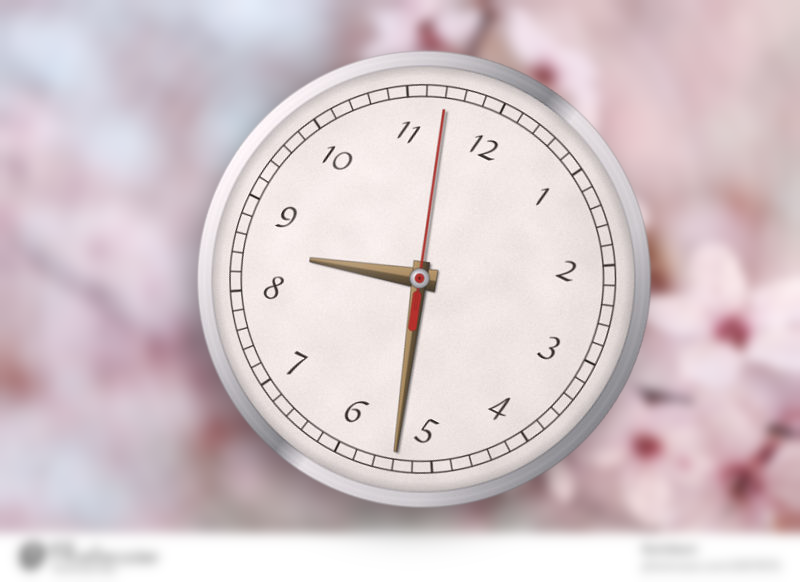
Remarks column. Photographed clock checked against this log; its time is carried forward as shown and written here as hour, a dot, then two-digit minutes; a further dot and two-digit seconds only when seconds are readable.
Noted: 8.26.57
